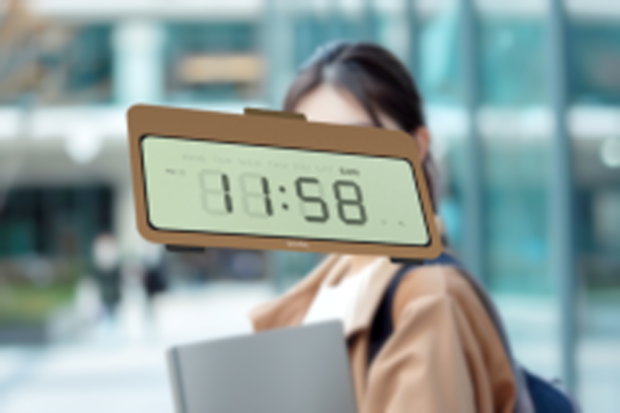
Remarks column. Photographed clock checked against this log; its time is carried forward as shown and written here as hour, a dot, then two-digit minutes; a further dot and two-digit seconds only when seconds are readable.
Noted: 11.58
